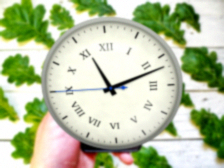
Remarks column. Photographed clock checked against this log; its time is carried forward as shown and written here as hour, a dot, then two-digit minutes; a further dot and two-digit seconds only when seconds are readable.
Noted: 11.11.45
